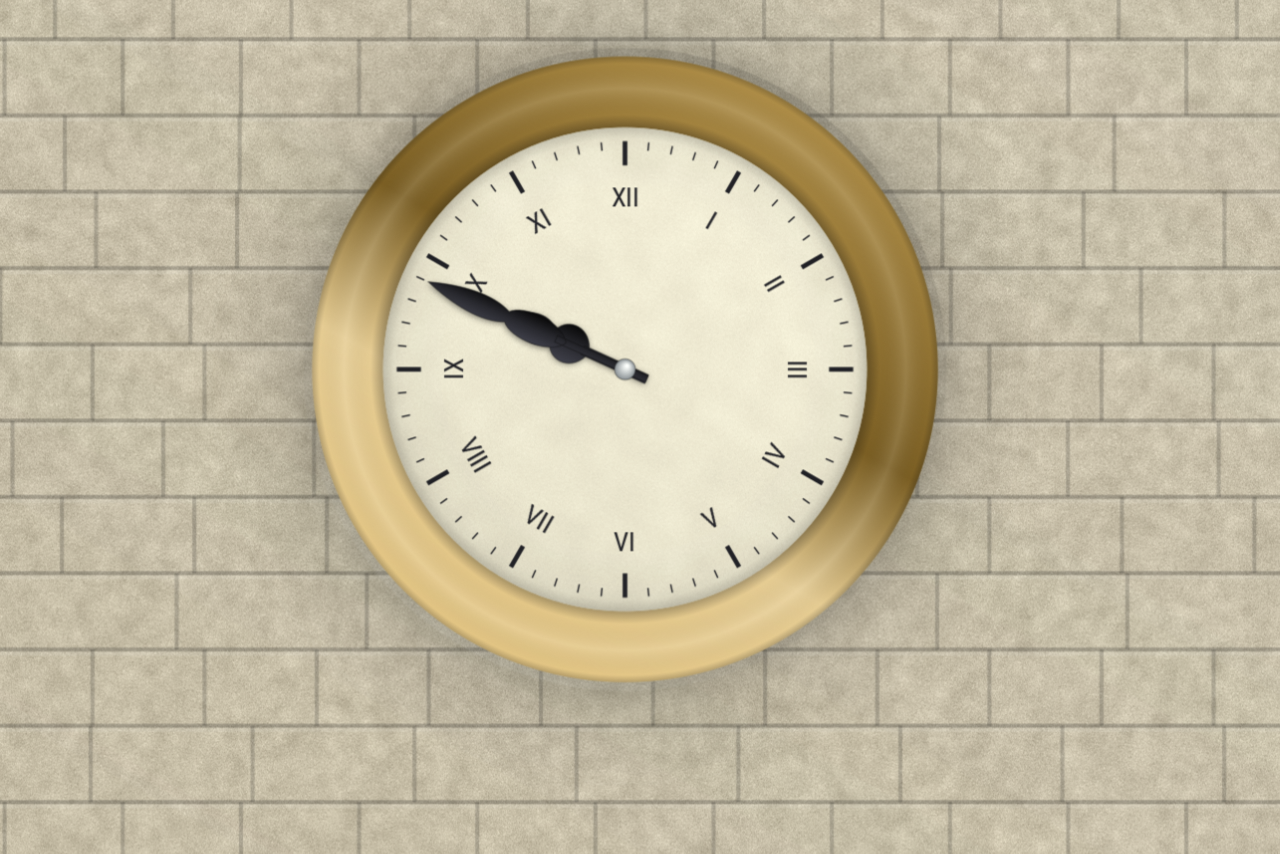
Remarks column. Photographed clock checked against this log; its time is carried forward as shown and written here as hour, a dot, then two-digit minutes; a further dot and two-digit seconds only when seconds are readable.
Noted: 9.49
